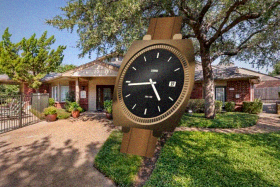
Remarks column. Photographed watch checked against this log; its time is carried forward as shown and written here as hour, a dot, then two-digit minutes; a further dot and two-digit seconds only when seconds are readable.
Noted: 4.44
